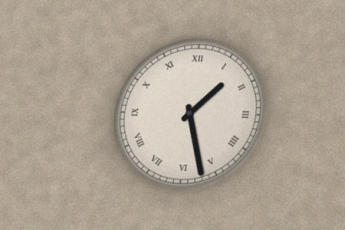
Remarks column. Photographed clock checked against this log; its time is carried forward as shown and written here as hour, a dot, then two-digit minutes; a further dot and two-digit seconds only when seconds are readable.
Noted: 1.27
